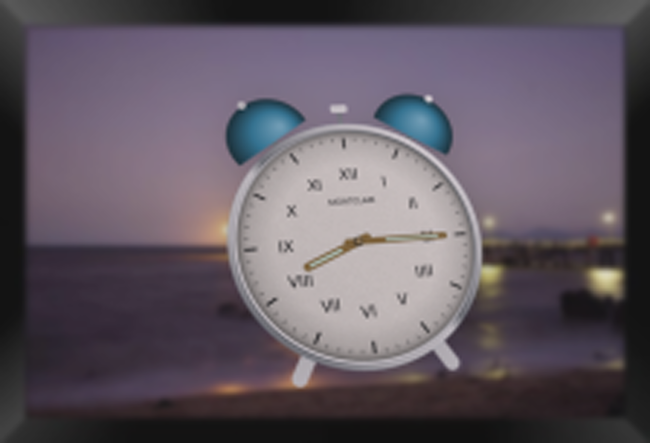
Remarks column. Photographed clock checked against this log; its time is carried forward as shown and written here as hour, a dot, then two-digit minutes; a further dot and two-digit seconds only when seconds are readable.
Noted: 8.15
